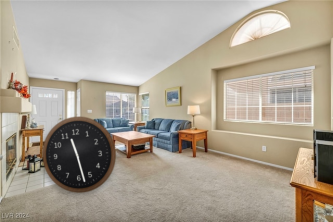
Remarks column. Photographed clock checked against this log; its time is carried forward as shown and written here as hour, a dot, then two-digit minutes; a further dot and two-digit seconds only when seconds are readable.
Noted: 11.28
